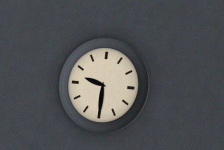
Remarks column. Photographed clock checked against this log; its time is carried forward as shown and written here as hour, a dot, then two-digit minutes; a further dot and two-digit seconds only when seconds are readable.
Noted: 9.30
